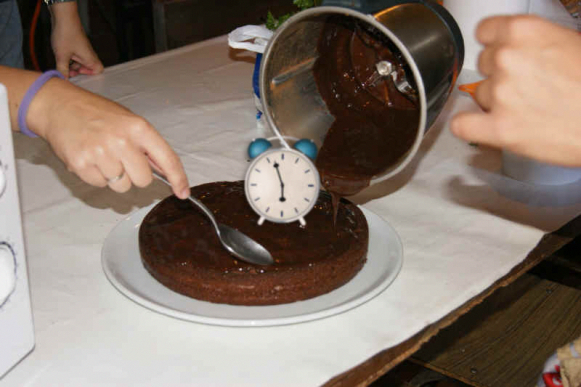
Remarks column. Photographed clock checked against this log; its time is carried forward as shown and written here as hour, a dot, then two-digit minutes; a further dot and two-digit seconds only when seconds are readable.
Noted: 5.57
